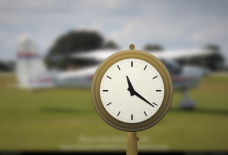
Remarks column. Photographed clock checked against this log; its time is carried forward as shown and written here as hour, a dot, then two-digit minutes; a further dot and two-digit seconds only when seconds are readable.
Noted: 11.21
